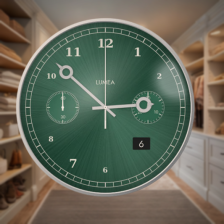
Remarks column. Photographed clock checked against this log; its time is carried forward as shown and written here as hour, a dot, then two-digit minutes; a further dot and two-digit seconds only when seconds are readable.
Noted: 2.52
